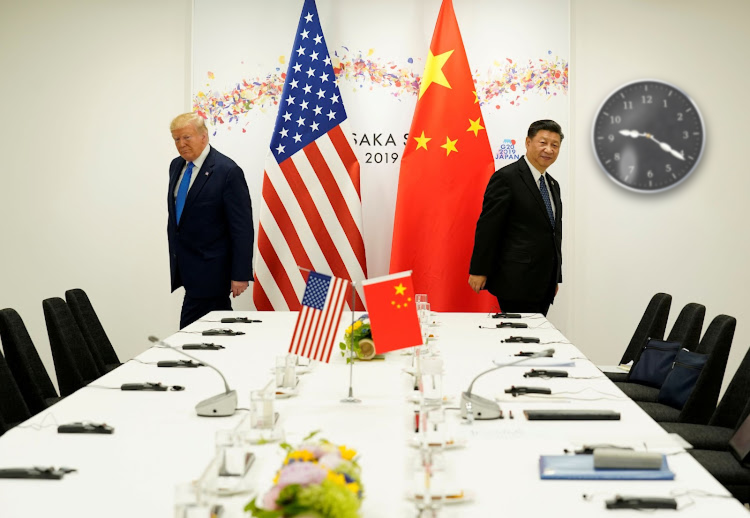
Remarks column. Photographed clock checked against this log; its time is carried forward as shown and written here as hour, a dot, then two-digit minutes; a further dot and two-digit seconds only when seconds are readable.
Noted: 9.21
